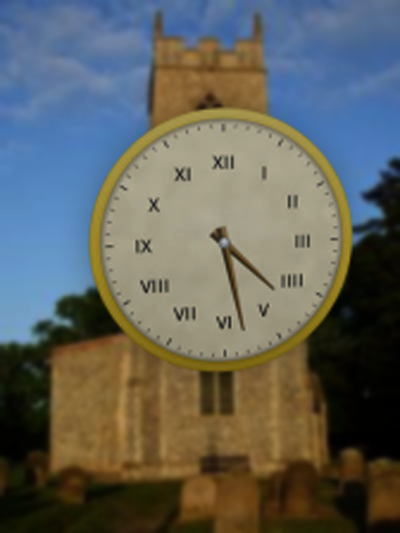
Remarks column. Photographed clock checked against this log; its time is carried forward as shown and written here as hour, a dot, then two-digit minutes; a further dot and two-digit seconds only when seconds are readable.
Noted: 4.28
